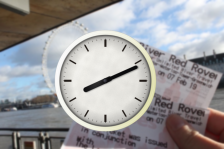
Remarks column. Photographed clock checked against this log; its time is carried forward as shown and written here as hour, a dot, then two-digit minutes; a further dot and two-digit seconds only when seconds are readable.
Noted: 8.11
